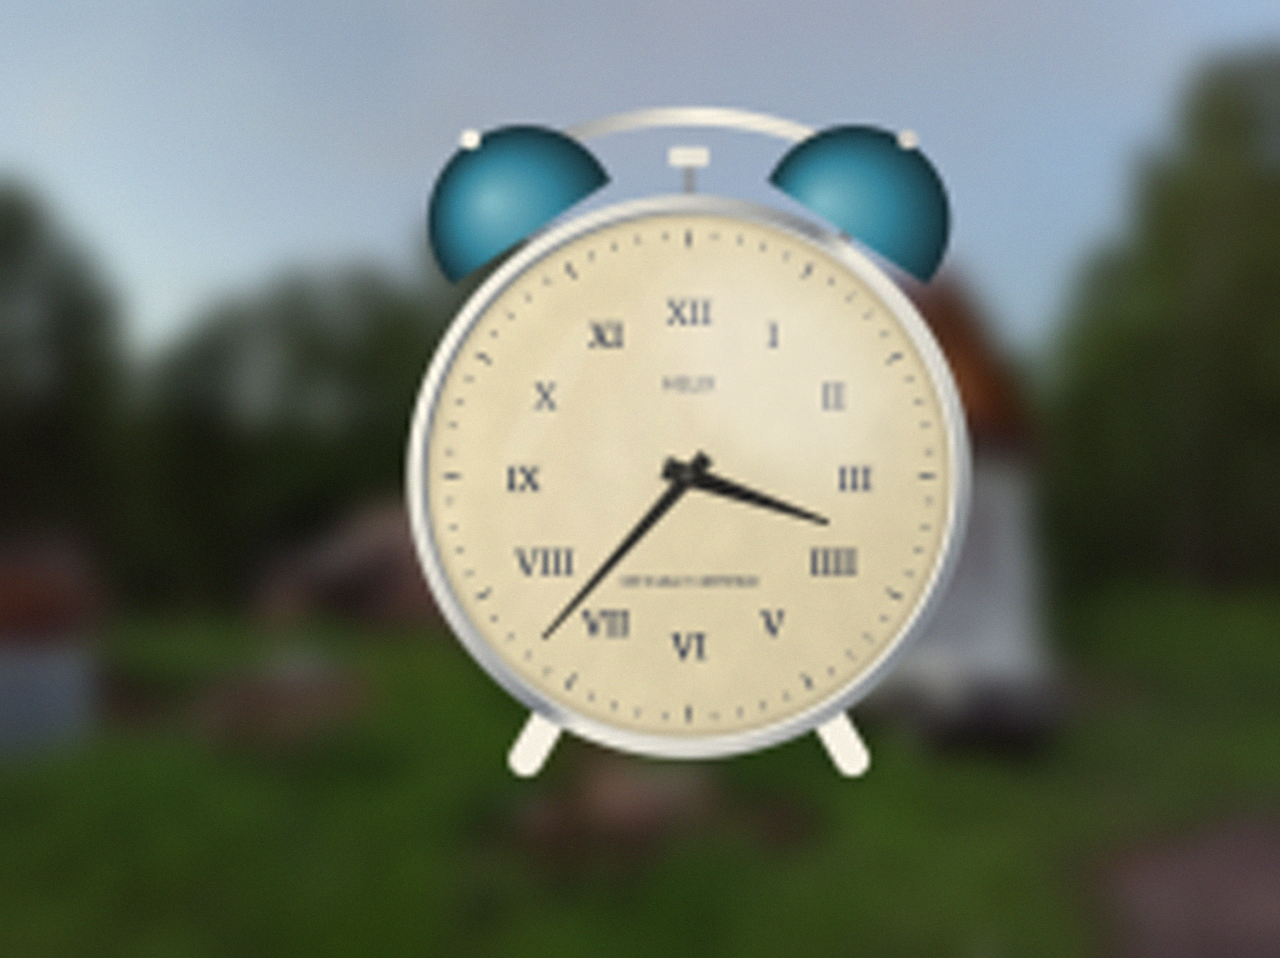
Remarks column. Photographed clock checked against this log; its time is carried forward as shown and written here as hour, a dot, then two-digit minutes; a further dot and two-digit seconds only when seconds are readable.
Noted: 3.37
